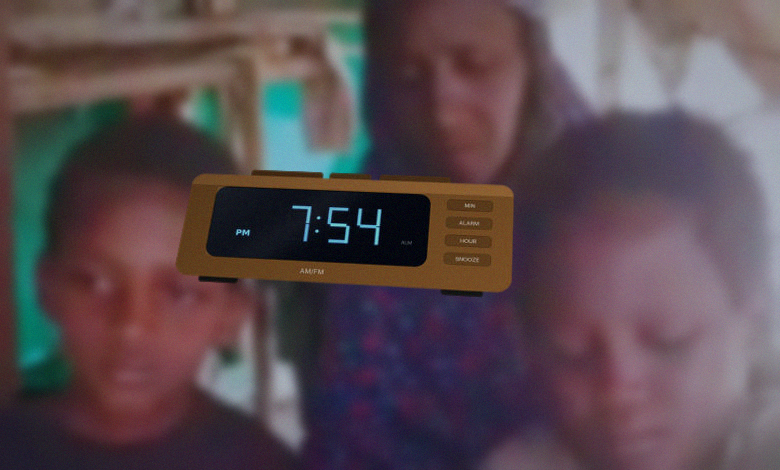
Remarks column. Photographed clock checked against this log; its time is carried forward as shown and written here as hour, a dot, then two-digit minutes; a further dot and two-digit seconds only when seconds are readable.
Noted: 7.54
